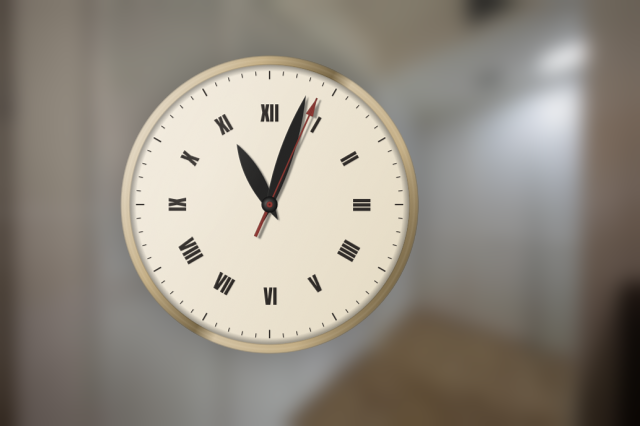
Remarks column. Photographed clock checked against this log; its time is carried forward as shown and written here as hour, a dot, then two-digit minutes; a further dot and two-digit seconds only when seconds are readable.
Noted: 11.03.04
